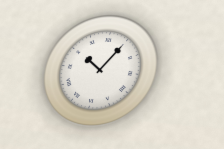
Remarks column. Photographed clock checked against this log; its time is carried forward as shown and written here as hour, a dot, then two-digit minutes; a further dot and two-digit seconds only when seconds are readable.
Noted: 10.05
